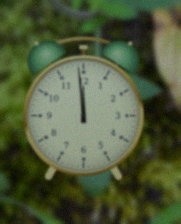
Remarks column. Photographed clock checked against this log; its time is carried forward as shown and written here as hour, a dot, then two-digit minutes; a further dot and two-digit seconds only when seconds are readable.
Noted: 11.59
